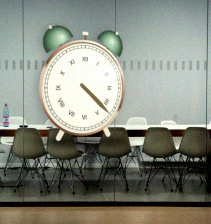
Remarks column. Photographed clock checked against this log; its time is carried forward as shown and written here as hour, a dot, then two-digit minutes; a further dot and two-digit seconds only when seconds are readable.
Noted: 4.22
